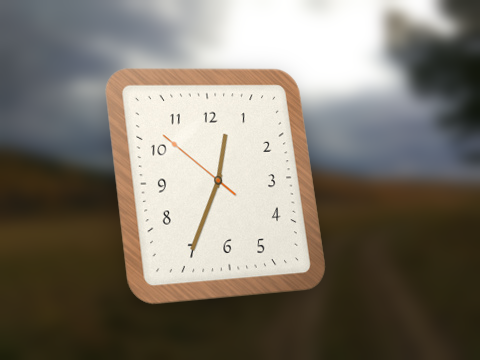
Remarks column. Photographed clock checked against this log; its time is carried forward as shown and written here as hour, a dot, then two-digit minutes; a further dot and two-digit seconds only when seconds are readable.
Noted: 12.34.52
